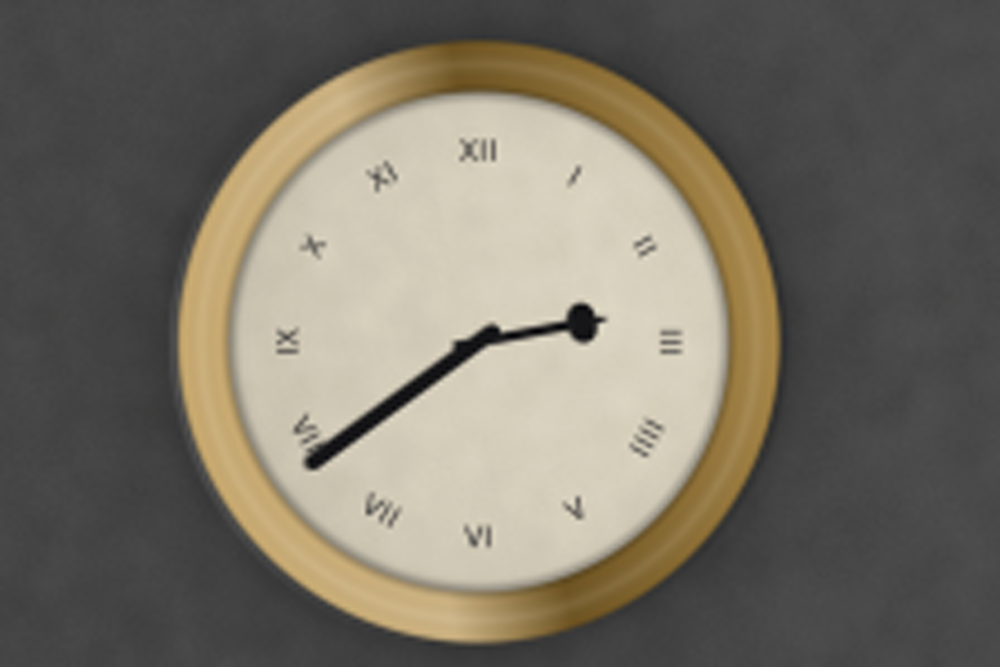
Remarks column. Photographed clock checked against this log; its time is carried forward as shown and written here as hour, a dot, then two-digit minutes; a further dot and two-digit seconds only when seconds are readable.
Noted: 2.39
